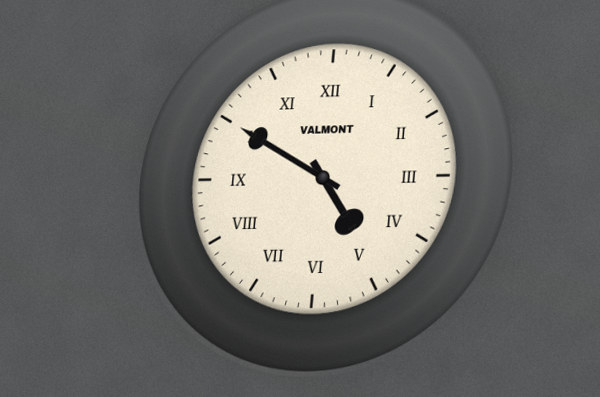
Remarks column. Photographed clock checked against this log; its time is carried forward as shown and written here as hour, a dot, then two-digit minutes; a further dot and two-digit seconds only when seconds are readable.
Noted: 4.50
